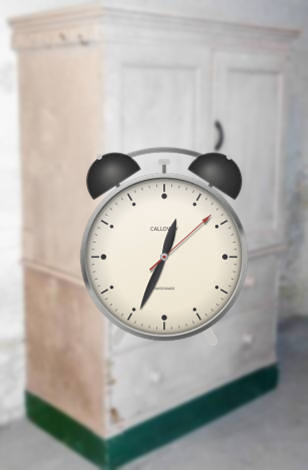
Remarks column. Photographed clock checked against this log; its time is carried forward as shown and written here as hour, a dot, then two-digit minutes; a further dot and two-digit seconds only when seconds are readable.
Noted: 12.34.08
